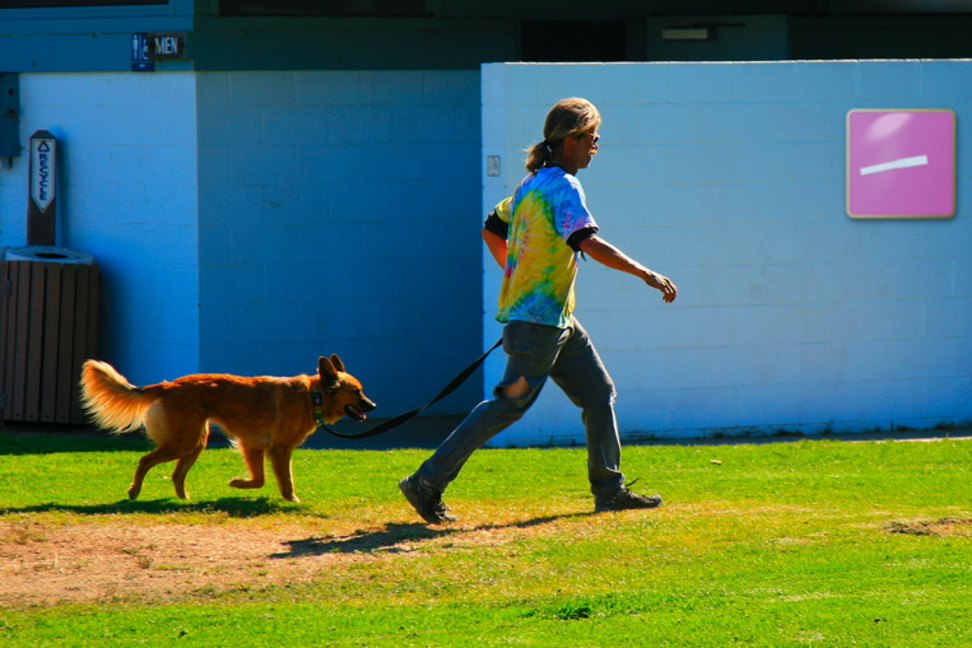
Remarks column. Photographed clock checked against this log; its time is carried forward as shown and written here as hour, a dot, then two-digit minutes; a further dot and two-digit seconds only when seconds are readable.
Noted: 2.43
